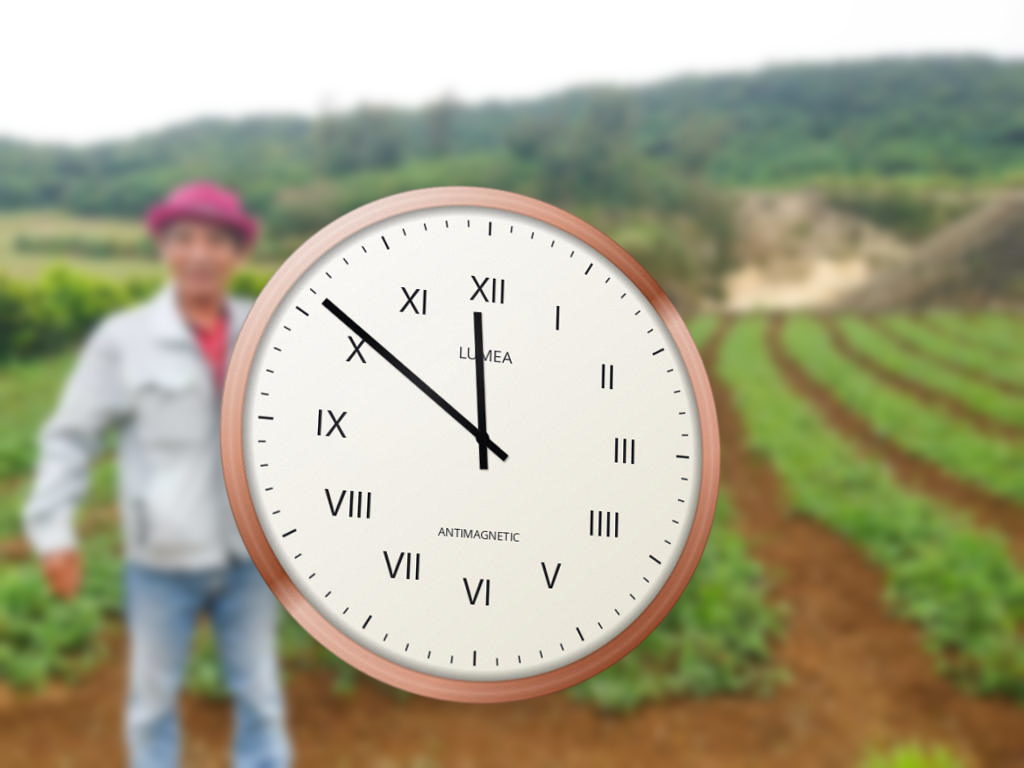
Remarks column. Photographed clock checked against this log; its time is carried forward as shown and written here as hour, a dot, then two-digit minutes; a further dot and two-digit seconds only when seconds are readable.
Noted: 11.51
